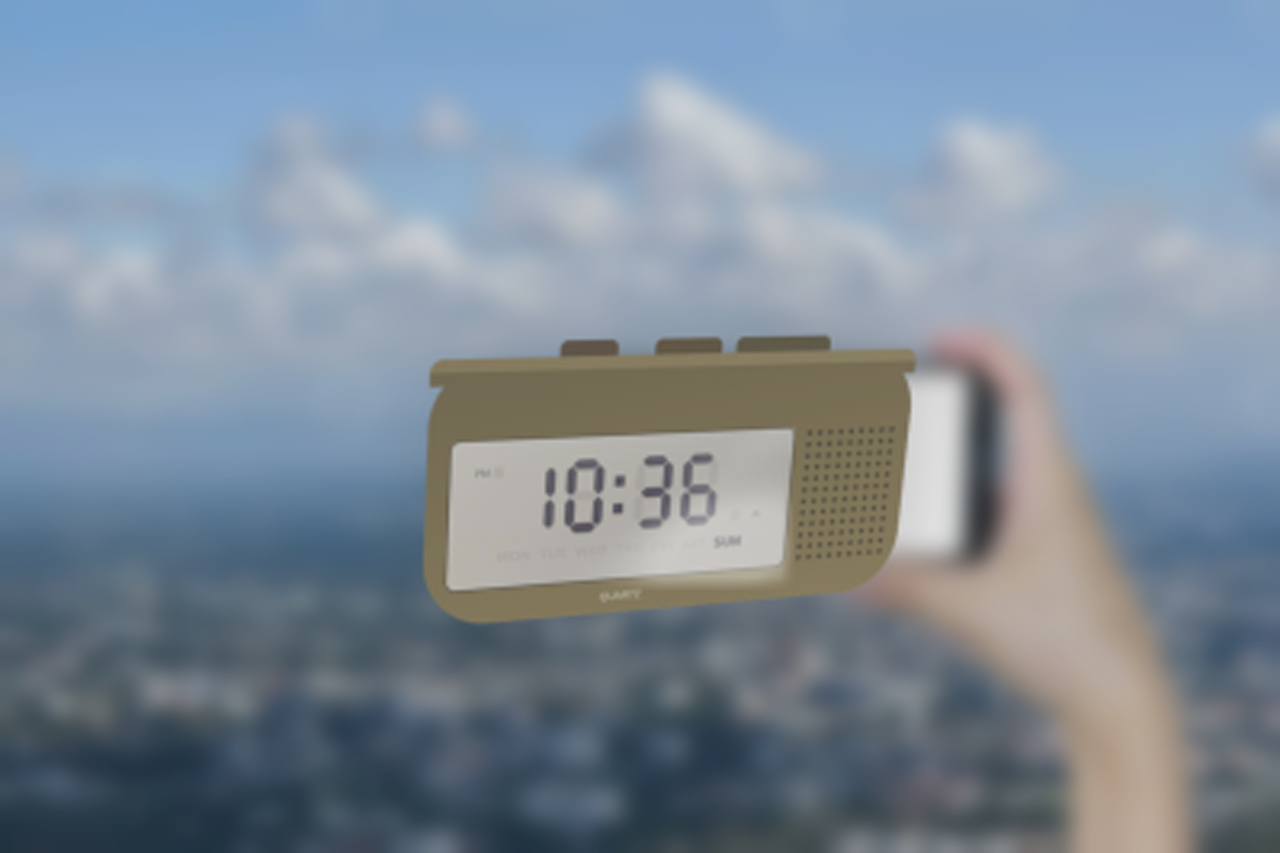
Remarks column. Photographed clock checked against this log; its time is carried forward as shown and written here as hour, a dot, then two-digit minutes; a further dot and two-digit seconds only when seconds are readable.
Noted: 10.36
